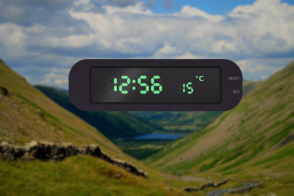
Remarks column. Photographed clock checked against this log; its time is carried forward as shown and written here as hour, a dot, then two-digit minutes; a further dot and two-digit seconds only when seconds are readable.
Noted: 12.56
